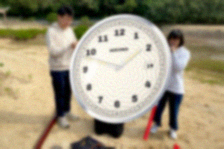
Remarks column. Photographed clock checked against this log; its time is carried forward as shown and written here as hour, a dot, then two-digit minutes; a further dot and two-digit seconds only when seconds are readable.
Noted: 1.48
